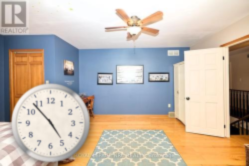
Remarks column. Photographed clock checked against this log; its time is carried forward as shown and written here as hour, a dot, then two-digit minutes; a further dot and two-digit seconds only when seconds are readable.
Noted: 4.53
